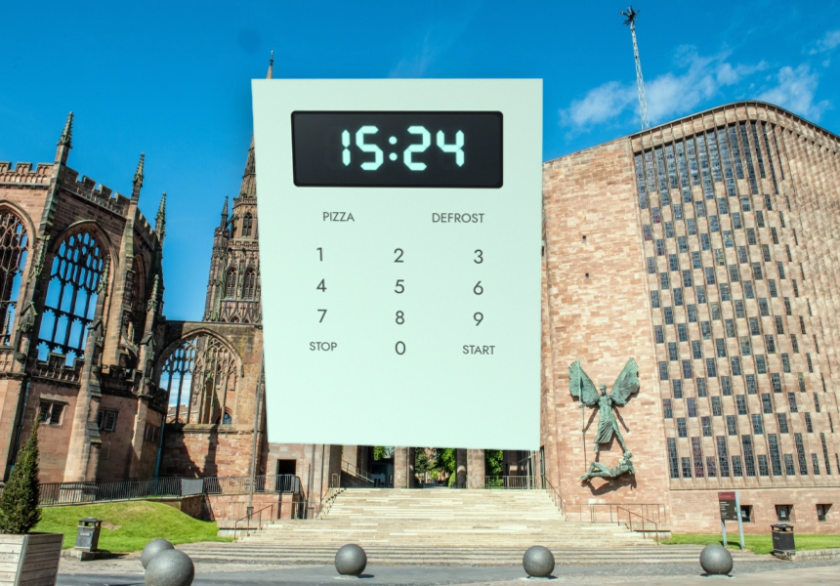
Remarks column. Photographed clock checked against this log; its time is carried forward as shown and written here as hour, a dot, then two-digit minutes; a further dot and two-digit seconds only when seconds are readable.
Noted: 15.24
